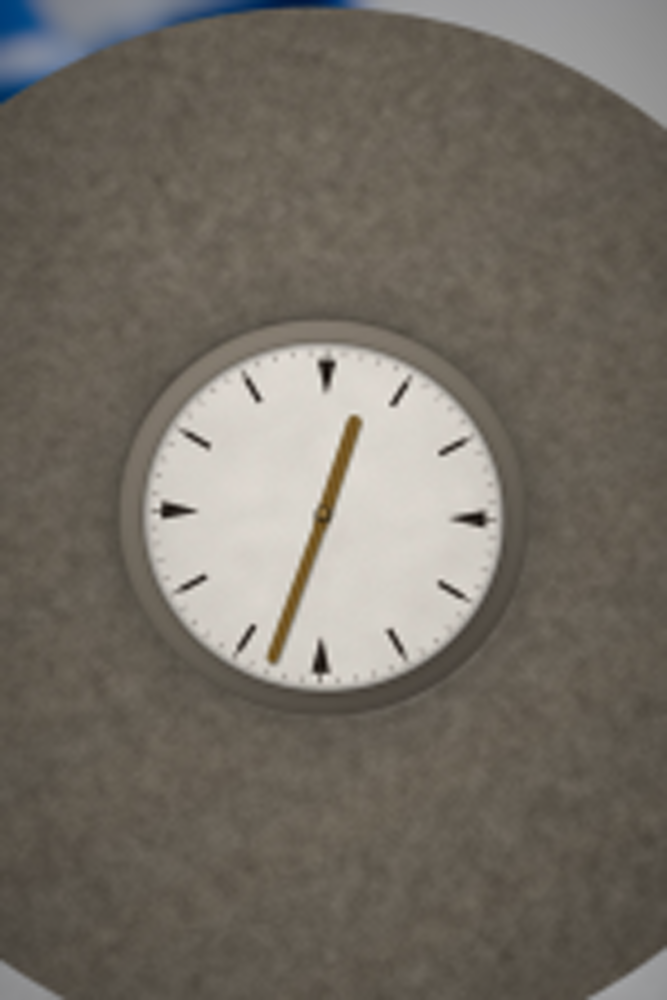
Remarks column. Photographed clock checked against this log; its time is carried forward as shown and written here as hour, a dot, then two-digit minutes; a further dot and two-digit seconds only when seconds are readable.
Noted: 12.33
